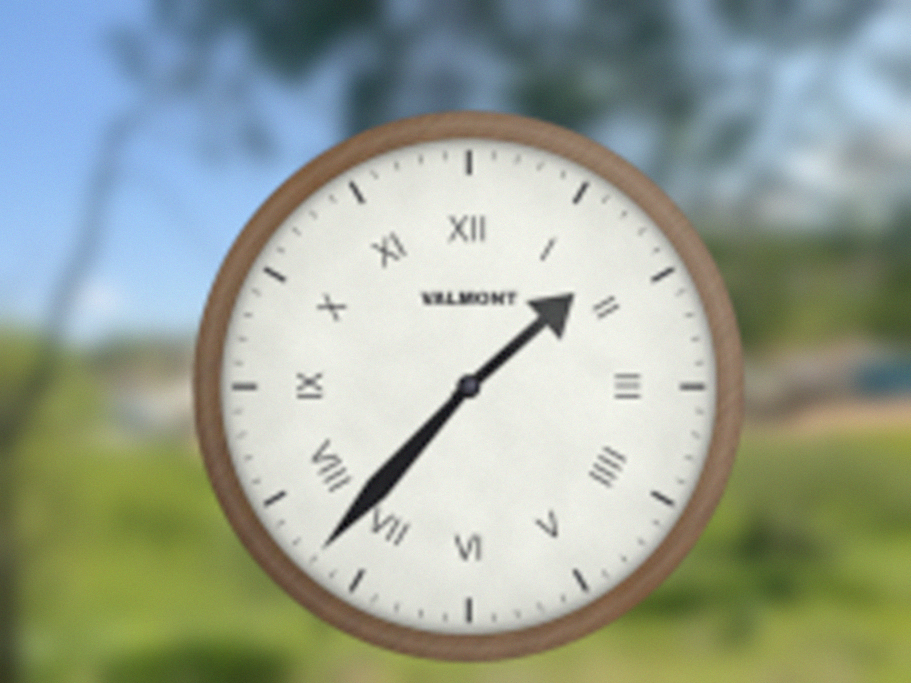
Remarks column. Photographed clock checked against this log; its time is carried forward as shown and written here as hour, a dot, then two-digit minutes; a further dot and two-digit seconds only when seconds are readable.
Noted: 1.37
